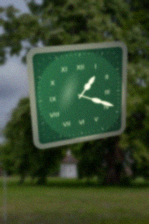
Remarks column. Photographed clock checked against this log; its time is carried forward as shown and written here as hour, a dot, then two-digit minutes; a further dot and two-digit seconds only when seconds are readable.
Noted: 1.19
